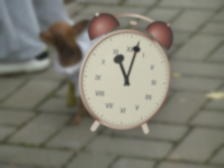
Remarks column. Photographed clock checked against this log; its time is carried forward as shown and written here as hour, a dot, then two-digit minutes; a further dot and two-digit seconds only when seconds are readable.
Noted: 11.02
